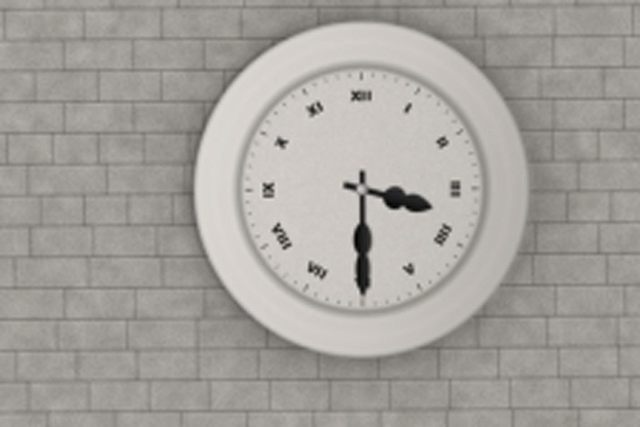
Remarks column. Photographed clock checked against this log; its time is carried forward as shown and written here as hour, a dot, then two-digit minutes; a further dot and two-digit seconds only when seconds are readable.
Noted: 3.30
